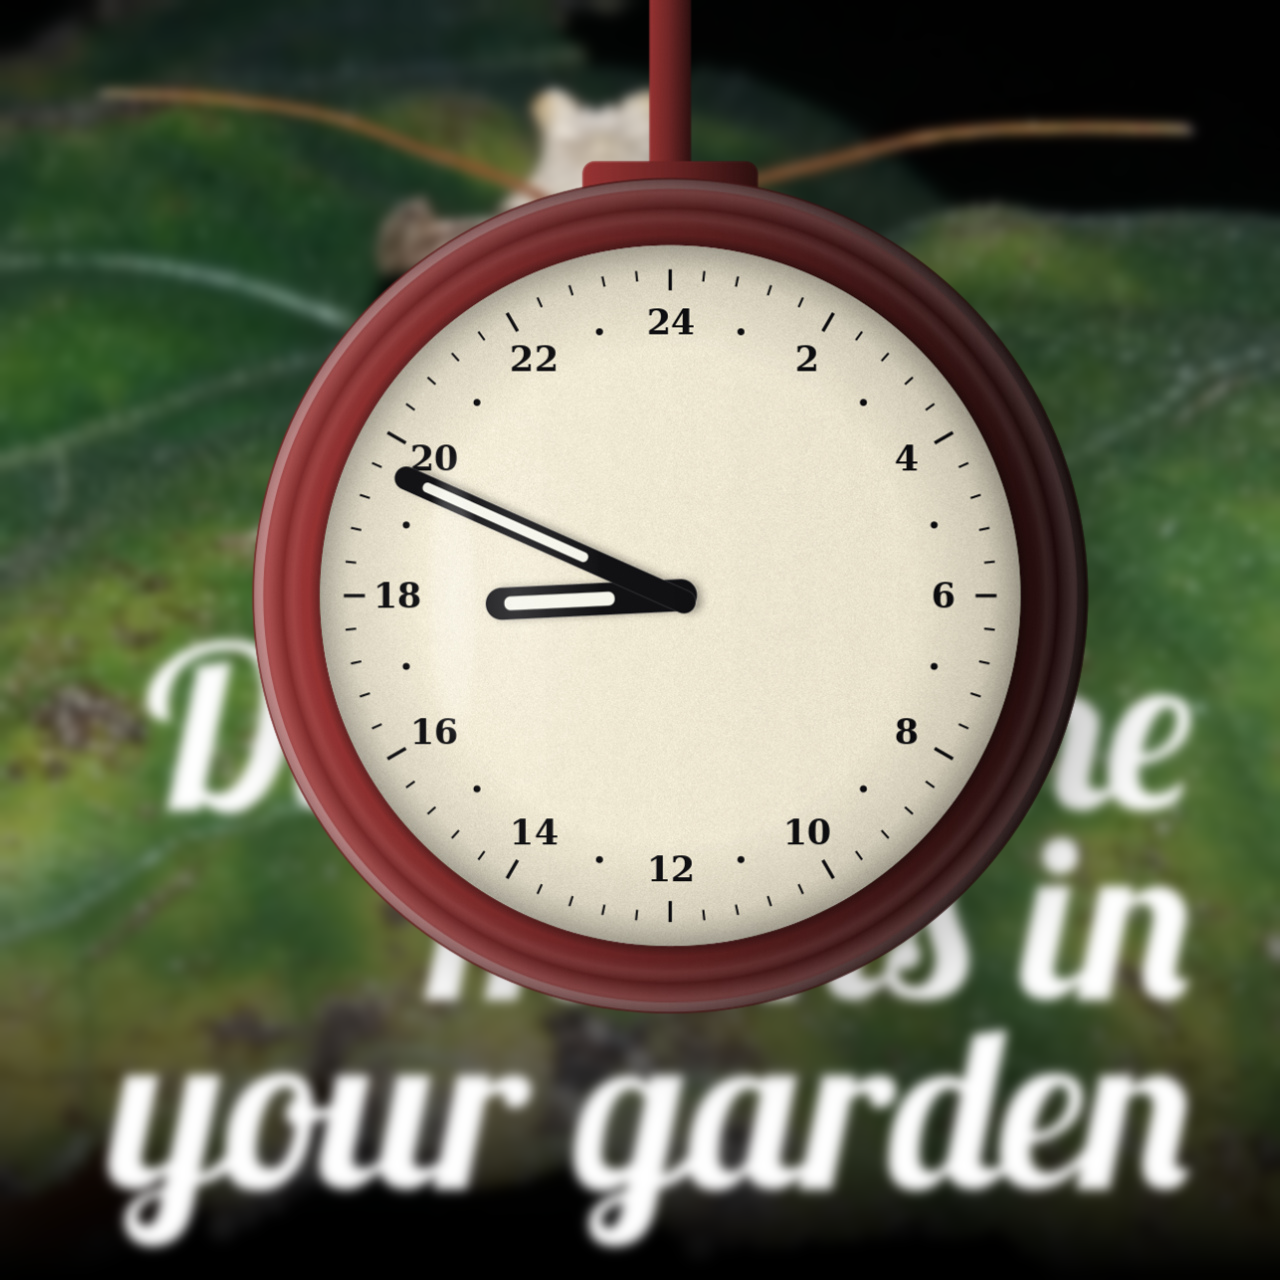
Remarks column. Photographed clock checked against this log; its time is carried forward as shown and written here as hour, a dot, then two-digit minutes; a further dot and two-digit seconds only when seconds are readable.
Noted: 17.49
